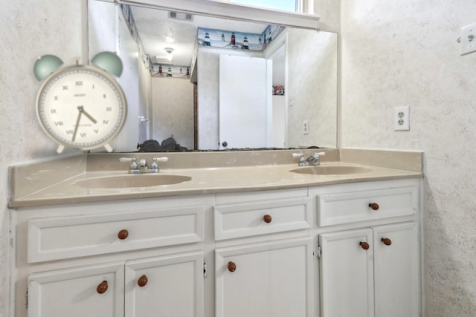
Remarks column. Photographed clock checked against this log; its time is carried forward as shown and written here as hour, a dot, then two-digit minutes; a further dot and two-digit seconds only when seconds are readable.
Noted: 4.33
